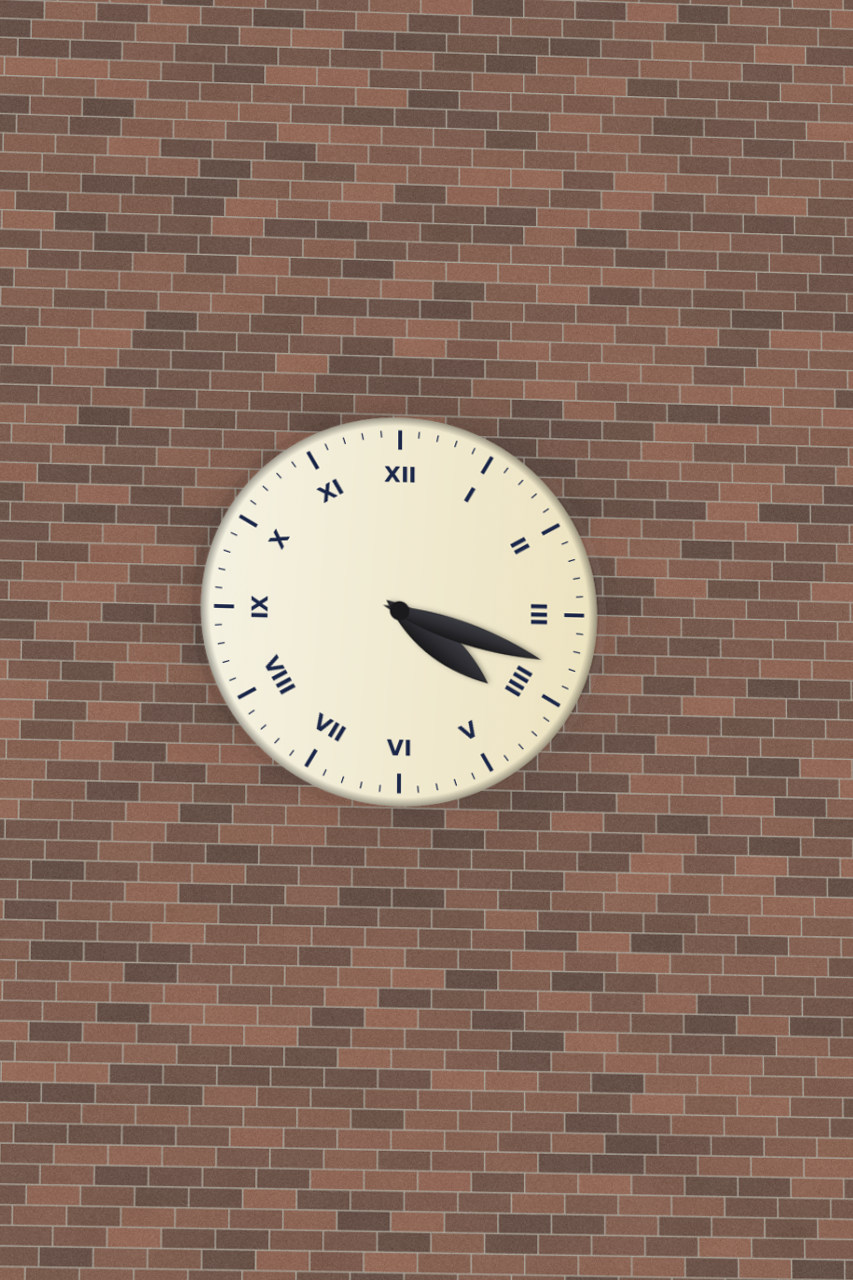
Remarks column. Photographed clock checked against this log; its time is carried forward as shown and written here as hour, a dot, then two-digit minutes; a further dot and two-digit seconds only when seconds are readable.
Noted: 4.18
